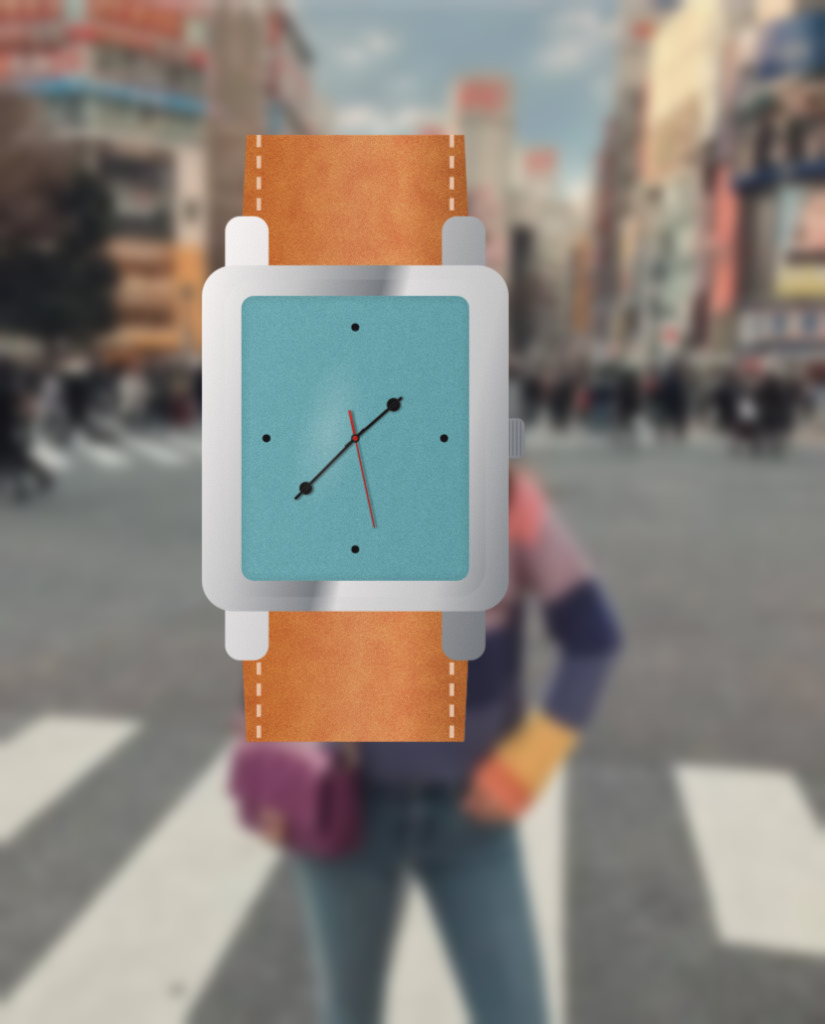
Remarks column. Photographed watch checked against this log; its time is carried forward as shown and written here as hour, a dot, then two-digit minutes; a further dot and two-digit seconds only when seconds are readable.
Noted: 1.37.28
